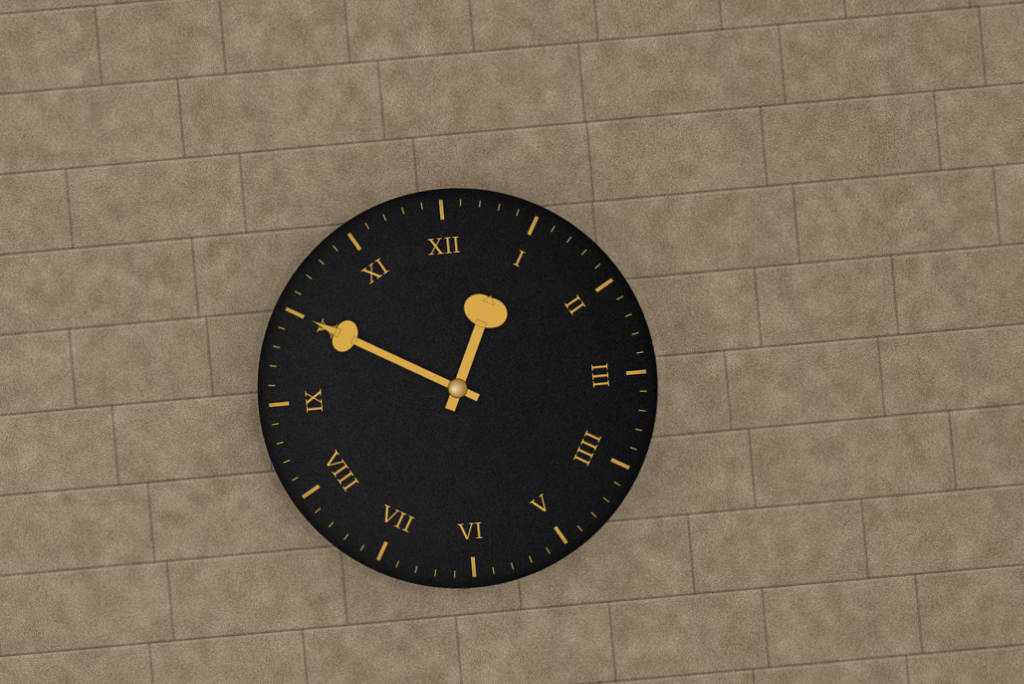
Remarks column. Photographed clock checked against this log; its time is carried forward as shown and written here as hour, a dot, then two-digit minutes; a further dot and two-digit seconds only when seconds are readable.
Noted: 12.50
